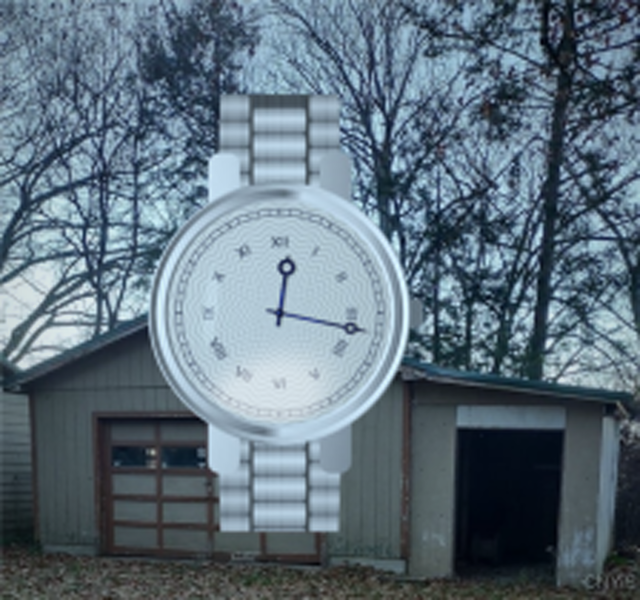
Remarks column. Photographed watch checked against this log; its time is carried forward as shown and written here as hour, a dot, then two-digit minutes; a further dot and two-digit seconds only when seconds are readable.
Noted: 12.17
